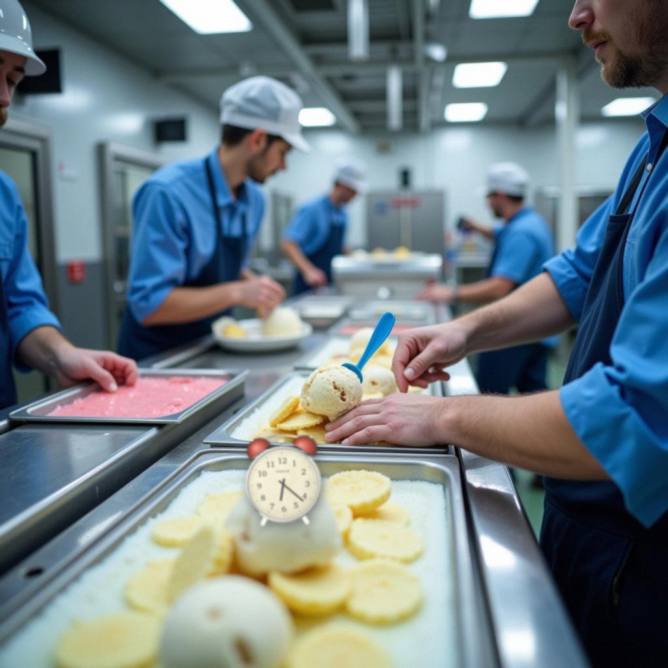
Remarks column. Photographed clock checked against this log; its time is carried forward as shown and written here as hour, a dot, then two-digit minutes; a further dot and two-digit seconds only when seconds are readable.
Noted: 6.22
